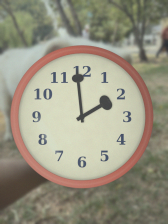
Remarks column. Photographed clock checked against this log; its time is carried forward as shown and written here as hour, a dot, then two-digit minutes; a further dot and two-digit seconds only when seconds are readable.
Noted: 1.59
